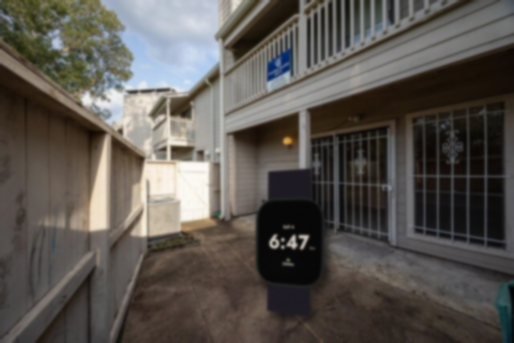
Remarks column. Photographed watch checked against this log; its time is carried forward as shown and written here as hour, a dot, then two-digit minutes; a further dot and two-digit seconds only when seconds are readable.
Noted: 6.47
